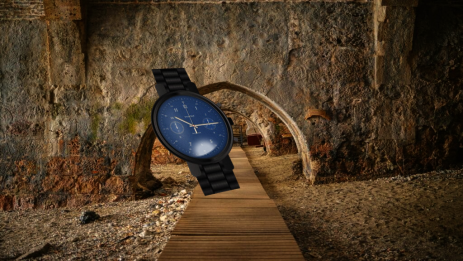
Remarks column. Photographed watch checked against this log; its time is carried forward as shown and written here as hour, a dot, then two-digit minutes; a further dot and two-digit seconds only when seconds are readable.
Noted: 10.15
